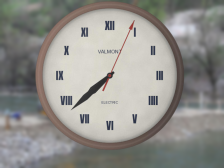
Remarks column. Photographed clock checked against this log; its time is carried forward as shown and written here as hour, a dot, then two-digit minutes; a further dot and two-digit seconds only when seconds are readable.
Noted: 7.38.04
